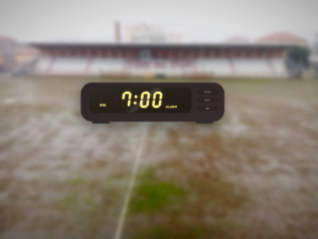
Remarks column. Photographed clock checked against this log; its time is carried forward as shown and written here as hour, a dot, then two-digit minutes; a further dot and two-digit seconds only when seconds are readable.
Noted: 7.00
